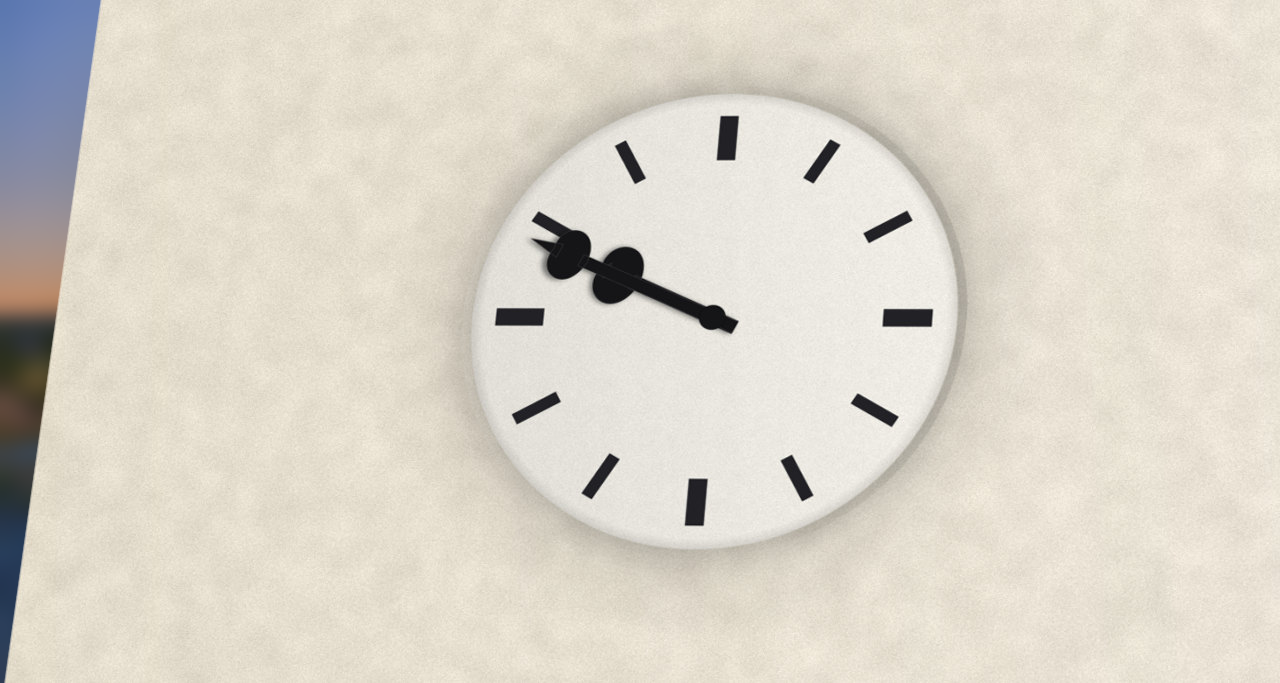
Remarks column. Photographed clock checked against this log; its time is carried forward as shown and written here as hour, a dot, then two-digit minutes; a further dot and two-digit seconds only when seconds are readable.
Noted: 9.49
